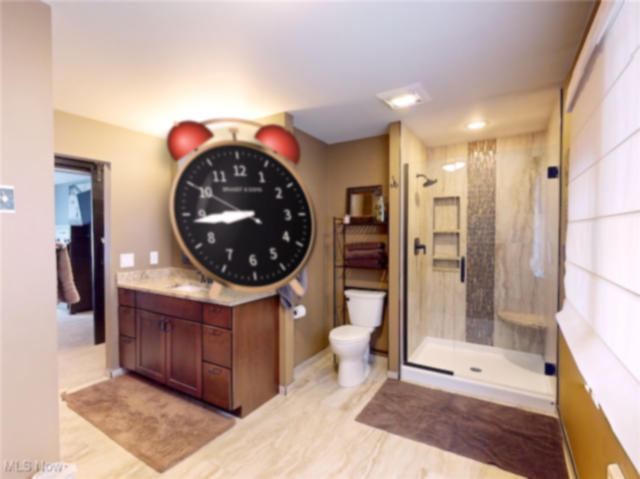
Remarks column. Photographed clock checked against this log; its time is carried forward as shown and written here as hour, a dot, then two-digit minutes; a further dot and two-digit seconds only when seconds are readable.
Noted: 8.43.50
